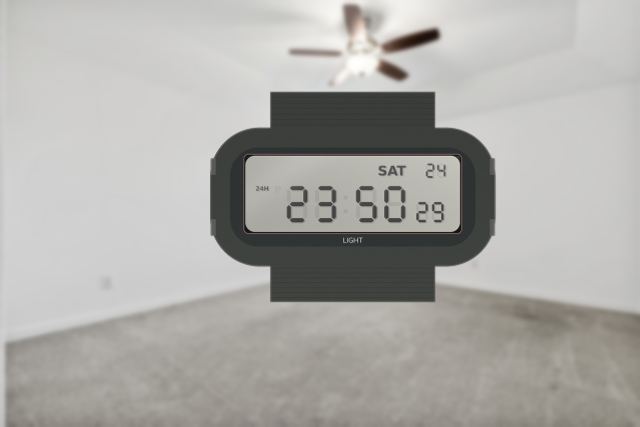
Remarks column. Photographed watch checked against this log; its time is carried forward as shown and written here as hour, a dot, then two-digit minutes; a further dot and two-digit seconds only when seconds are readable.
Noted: 23.50.29
